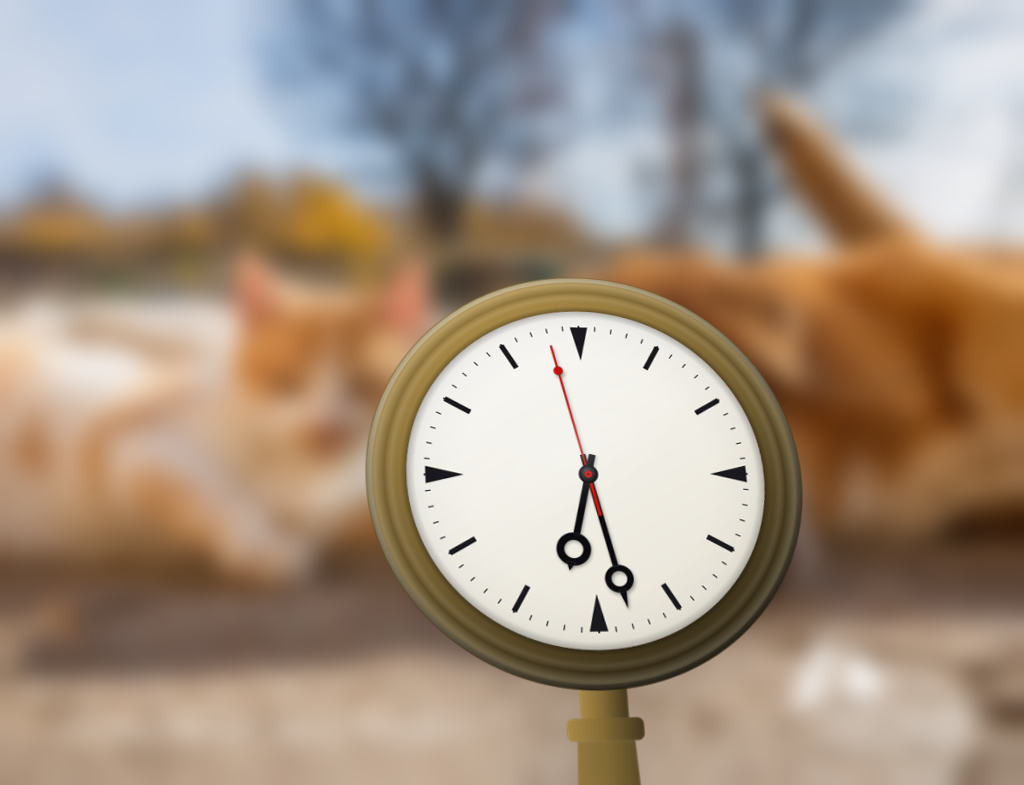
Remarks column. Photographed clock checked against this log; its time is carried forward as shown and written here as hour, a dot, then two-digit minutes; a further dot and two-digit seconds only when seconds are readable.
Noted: 6.27.58
